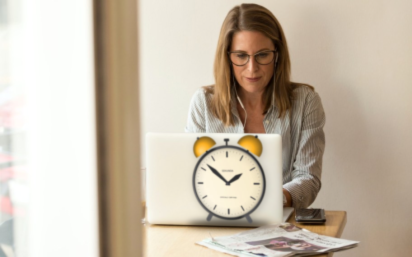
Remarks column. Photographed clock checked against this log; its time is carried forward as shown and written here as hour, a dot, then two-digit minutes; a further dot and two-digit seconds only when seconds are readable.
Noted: 1.52
